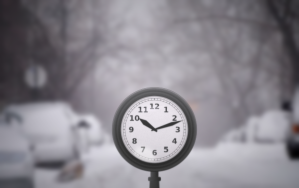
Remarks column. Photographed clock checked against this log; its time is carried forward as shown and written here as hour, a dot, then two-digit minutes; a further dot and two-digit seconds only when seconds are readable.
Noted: 10.12
